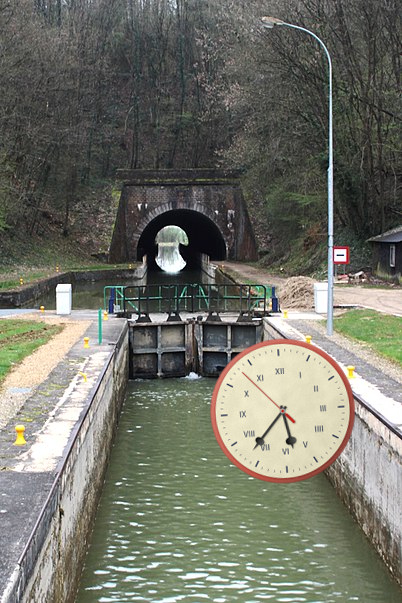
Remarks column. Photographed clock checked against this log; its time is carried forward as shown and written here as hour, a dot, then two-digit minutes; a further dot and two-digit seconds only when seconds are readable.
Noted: 5.36.53
